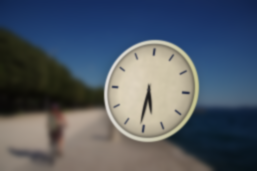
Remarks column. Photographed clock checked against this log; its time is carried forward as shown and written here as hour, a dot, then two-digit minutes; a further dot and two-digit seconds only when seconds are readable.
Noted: 5.31
